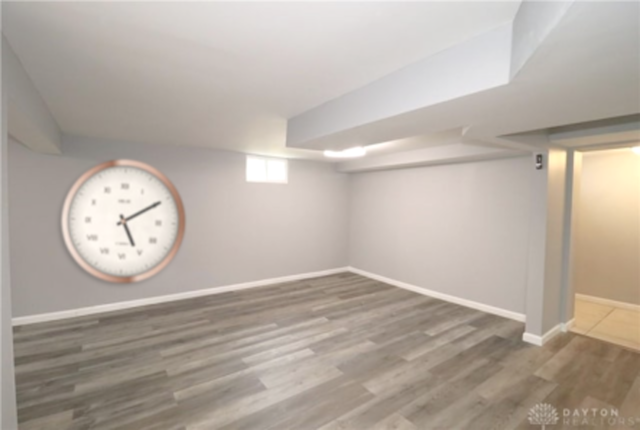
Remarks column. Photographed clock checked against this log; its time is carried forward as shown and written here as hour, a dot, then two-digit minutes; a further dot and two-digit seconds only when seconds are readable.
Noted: 5.10
